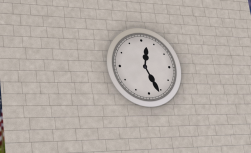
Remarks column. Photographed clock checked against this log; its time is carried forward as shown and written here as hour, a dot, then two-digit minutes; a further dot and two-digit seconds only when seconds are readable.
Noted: 12.26
